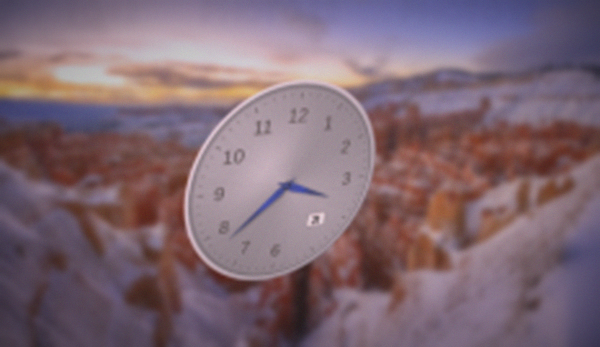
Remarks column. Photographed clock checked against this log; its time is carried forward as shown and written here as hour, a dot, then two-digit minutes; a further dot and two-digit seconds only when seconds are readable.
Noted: 3.38
